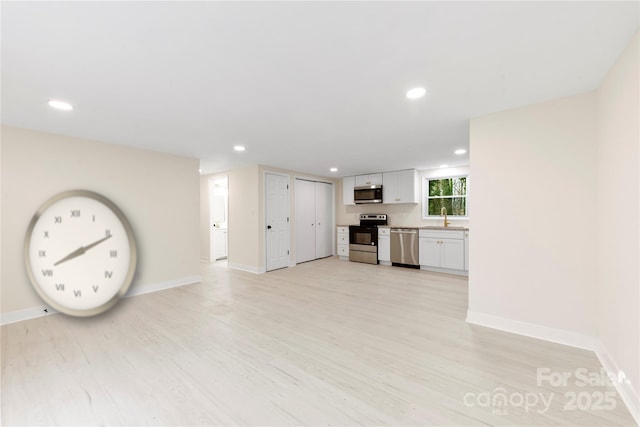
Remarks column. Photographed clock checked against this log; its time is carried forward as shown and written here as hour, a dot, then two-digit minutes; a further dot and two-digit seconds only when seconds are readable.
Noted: 8.11
